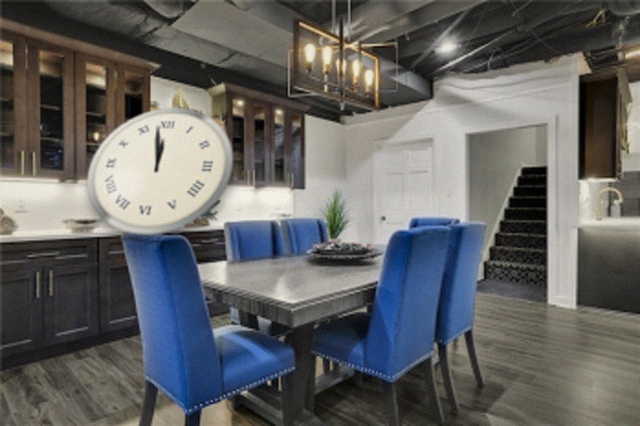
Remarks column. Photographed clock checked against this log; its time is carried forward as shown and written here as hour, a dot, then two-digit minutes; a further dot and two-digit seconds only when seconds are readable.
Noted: 11.58
